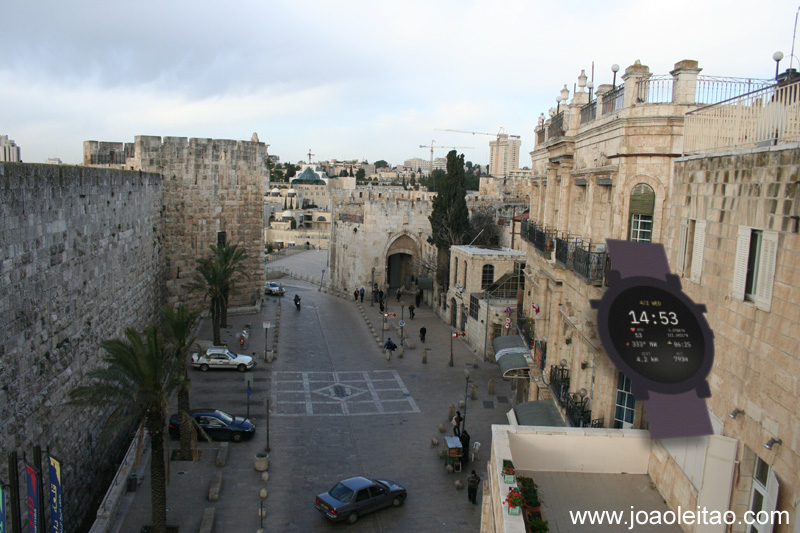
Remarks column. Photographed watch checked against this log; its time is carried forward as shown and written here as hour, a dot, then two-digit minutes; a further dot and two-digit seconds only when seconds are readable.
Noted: 14.53
